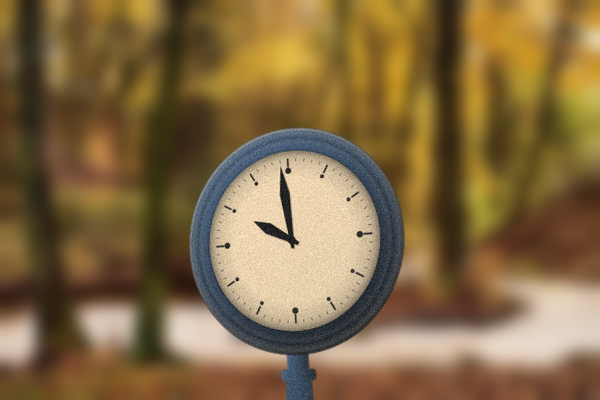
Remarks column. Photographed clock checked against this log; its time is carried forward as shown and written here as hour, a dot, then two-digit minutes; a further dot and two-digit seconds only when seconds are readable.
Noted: 9.59
